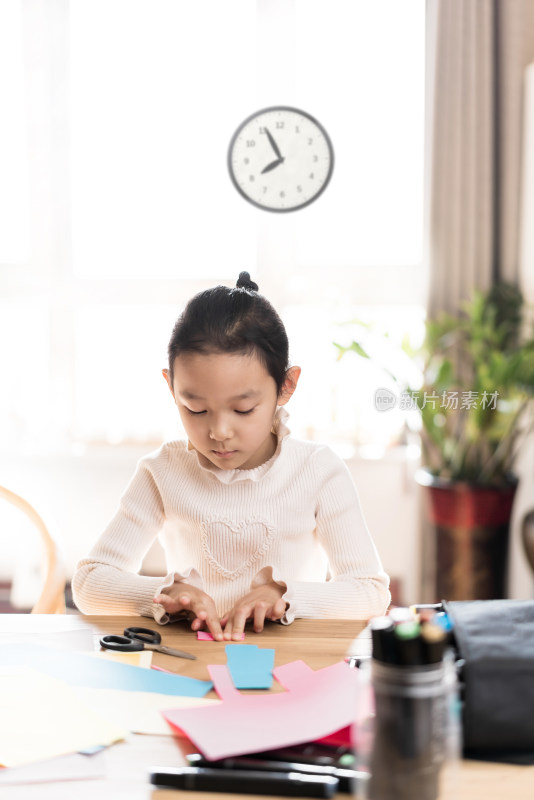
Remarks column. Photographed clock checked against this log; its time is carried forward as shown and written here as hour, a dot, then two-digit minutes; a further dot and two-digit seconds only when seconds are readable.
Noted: 7.56
